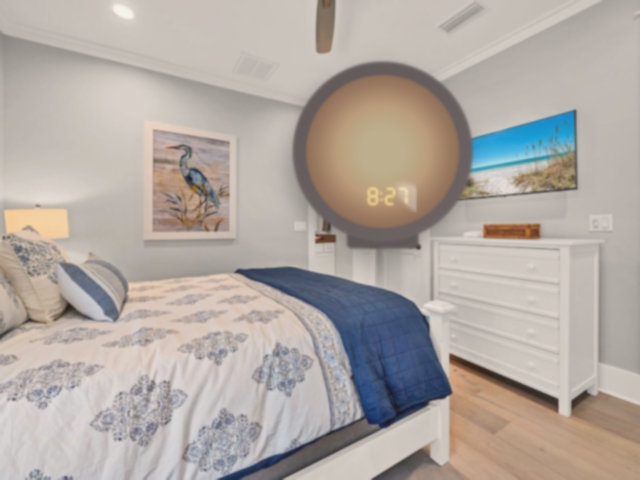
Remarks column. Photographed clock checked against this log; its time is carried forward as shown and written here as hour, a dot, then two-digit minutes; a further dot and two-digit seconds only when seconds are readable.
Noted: 8.27
